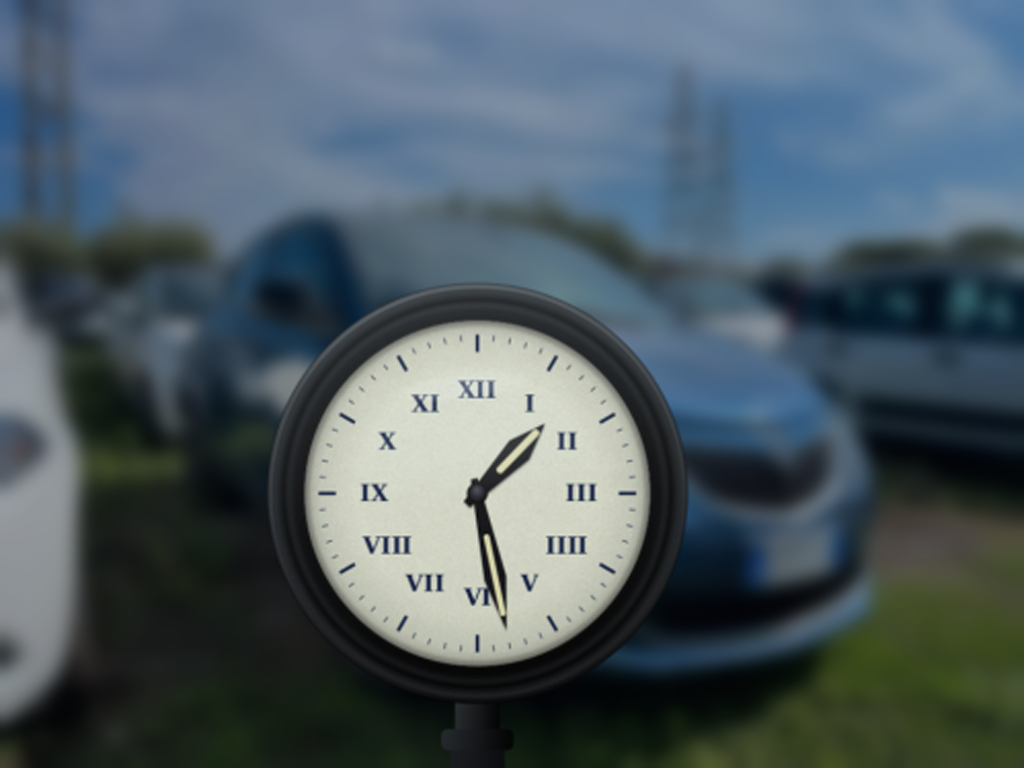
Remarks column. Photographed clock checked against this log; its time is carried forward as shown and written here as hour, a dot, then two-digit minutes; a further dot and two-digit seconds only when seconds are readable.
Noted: 1.28
